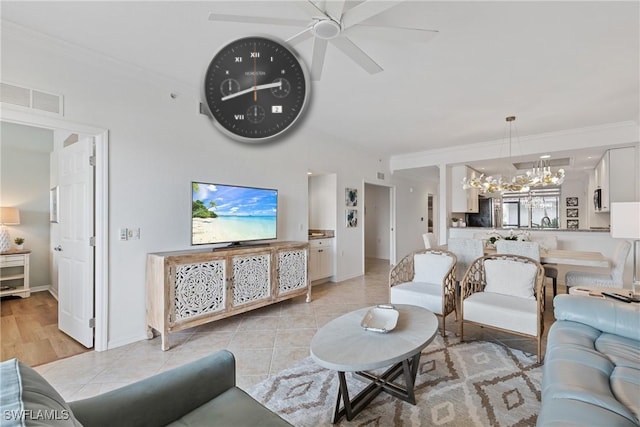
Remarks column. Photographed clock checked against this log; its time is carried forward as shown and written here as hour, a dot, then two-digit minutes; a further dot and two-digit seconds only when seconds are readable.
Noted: 2.42
